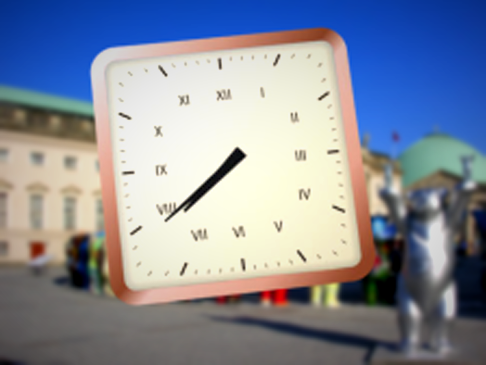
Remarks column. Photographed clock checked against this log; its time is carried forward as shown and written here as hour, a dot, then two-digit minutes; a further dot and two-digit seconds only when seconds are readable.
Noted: 7.39
